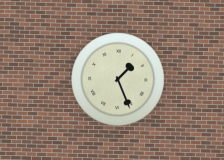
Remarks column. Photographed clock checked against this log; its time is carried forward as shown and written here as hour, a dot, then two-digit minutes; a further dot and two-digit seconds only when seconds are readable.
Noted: 1.26
